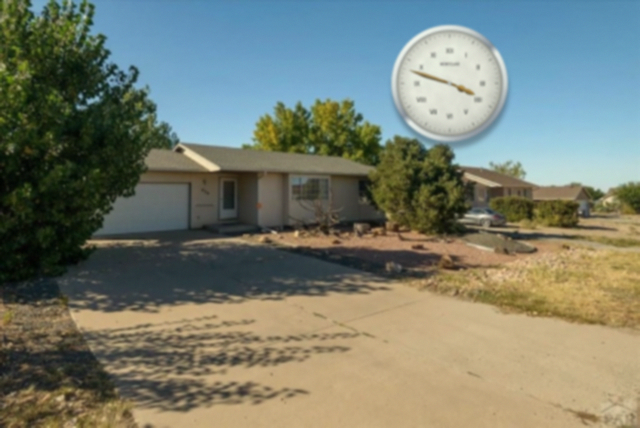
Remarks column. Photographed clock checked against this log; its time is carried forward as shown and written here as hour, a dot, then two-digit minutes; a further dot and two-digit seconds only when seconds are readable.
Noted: 3.48
